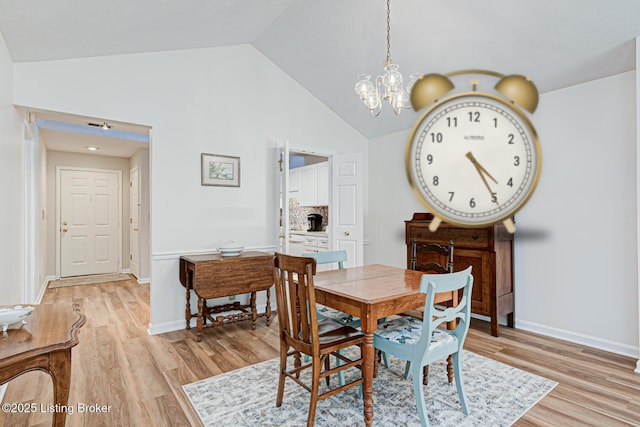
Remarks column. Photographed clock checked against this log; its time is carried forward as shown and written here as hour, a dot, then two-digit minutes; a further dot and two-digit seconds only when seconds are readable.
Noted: 4.25
